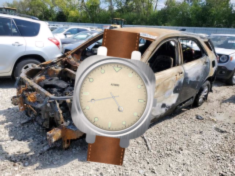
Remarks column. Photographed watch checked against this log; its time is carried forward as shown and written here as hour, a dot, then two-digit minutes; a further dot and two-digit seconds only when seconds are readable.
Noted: 4.42
